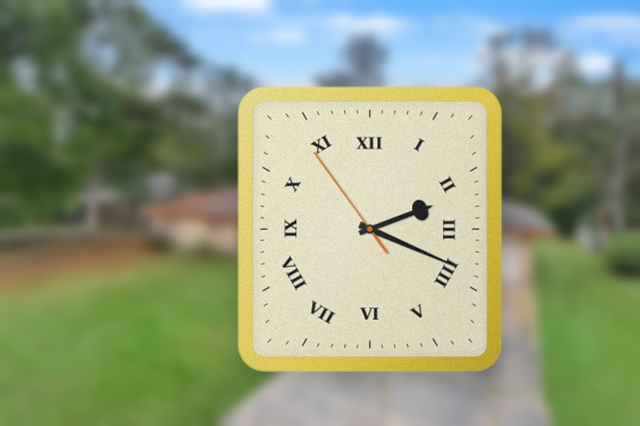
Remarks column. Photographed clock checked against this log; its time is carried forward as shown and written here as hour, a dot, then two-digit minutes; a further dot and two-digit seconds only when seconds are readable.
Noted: 2.18.54
